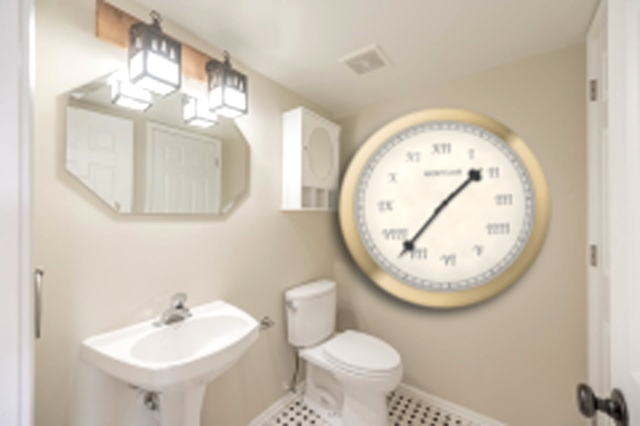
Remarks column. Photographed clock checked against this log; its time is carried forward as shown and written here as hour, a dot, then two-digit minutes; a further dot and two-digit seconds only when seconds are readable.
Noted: 1.37
